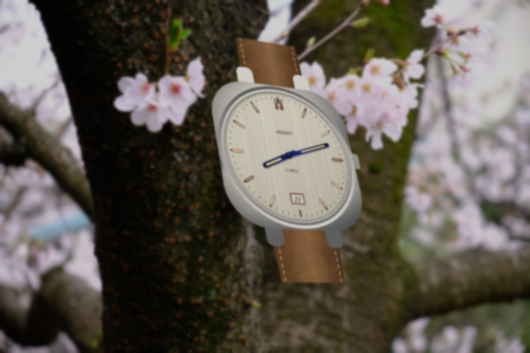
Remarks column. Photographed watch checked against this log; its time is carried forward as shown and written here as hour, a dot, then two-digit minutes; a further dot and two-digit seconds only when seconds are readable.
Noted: 8.12
